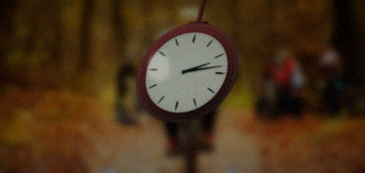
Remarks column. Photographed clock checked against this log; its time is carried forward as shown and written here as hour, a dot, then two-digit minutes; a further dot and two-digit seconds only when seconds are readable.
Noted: 2.13
